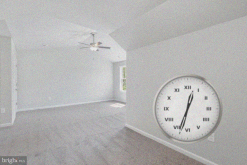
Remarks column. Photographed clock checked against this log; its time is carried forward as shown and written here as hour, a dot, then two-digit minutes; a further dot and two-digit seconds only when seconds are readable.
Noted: 12.33
